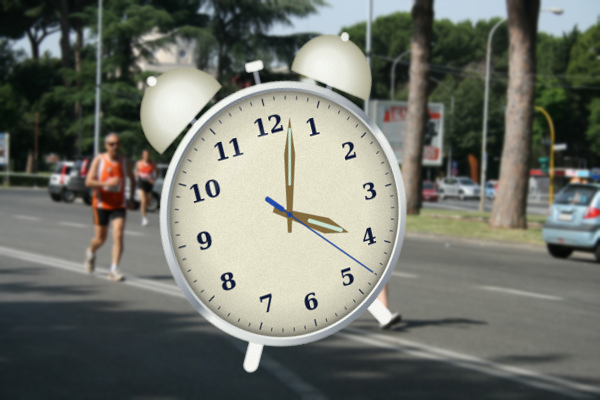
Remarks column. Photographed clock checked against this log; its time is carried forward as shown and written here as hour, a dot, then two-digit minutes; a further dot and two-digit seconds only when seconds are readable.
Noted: 4.02.23
